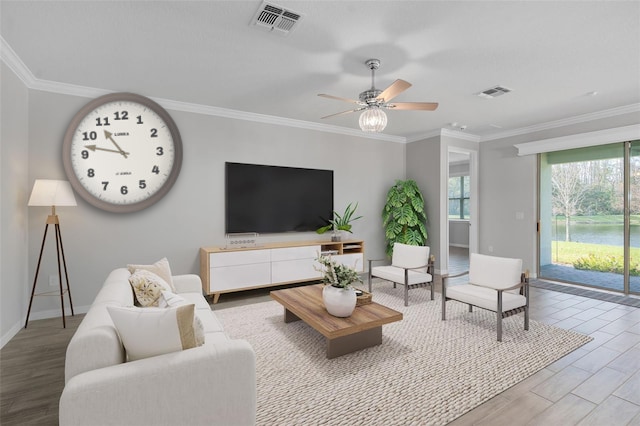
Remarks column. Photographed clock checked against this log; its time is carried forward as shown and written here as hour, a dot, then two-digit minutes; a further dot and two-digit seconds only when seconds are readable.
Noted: 10.47
